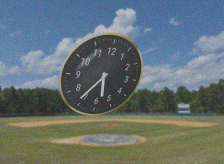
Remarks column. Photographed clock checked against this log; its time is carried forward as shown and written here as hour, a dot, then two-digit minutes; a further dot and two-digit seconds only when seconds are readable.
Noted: 5.36
